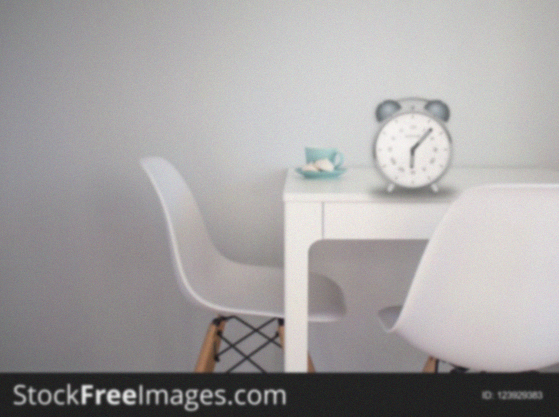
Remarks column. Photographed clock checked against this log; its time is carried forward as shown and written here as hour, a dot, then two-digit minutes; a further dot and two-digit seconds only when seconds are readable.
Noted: 6.07
